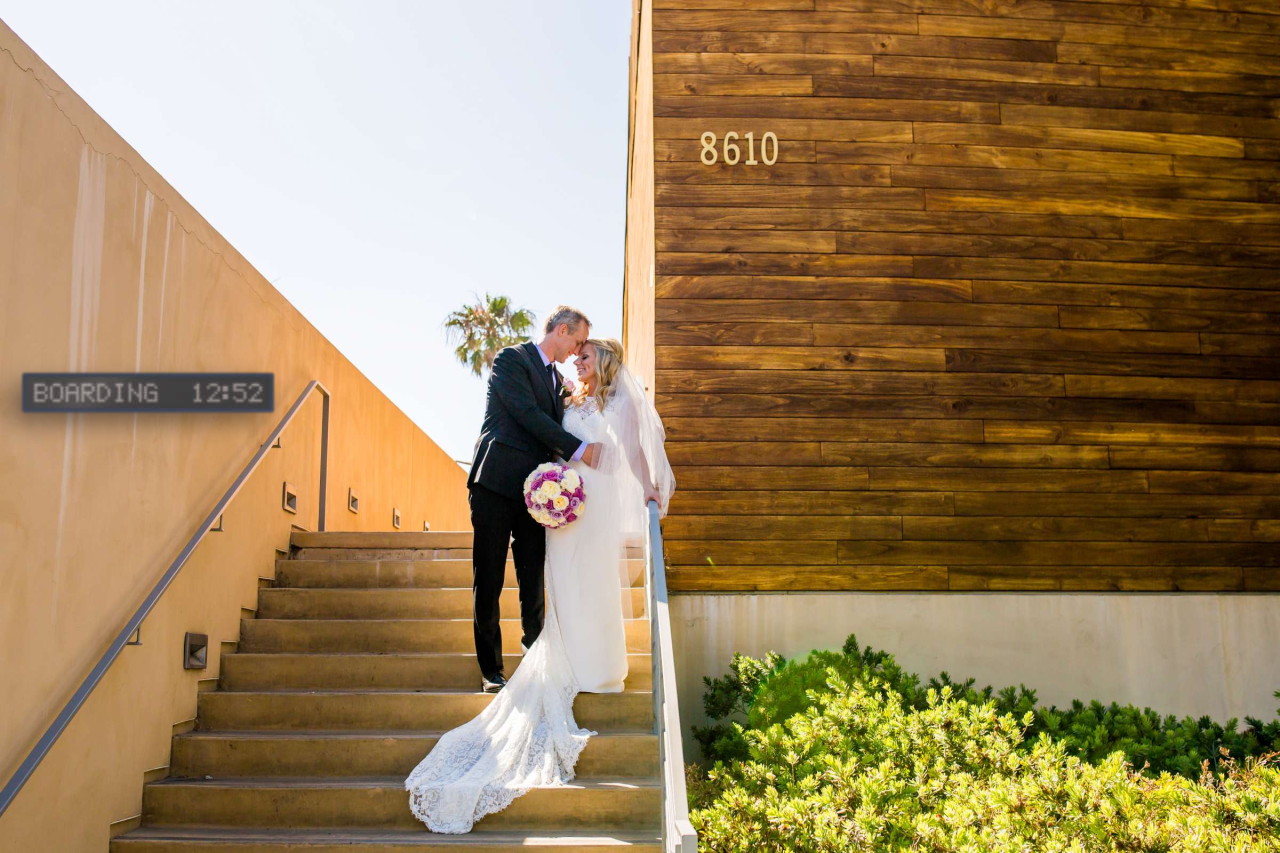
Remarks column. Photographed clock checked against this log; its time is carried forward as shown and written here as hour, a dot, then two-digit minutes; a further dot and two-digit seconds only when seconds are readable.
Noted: 12.52
